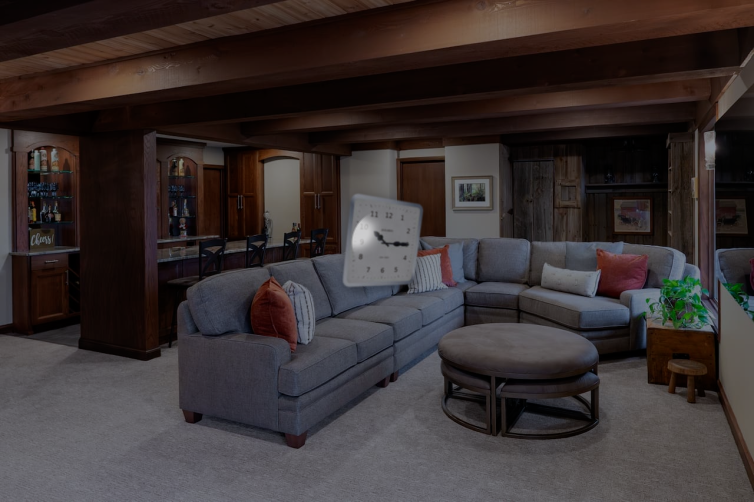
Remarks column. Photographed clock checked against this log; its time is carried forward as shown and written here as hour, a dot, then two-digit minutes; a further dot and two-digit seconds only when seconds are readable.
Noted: 10.15
